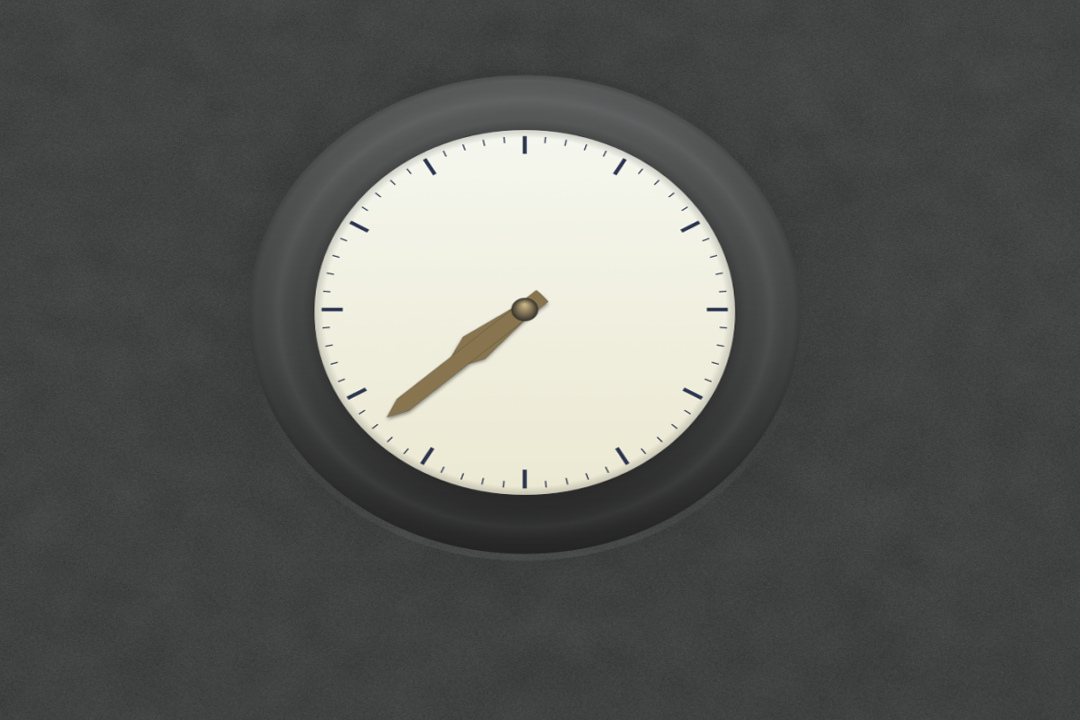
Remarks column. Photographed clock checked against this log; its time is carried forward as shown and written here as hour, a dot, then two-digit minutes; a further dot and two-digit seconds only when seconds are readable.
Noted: 7.38
